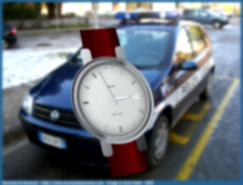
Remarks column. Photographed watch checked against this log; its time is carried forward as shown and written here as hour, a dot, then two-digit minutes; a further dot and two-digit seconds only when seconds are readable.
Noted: 2.57
